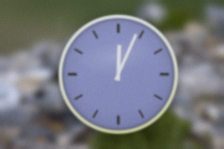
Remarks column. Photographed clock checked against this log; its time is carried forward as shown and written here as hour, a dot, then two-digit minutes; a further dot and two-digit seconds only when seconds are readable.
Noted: 12.04
